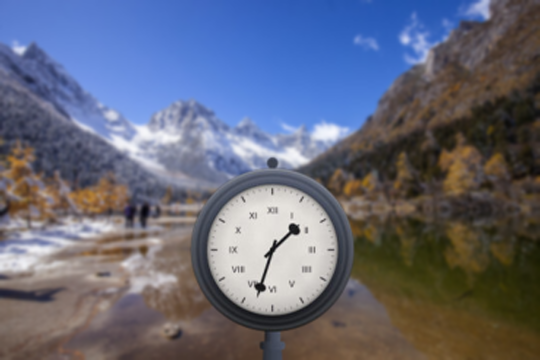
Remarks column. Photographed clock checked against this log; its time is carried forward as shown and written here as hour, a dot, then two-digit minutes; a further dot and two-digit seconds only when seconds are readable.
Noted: 1.33
